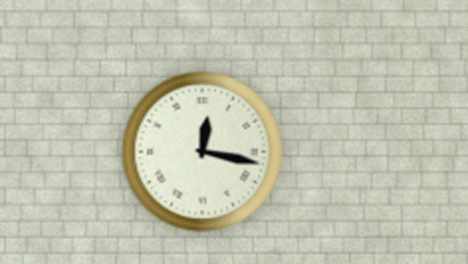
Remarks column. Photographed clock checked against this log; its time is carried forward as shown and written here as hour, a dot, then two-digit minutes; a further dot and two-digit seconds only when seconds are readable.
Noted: 12.17
